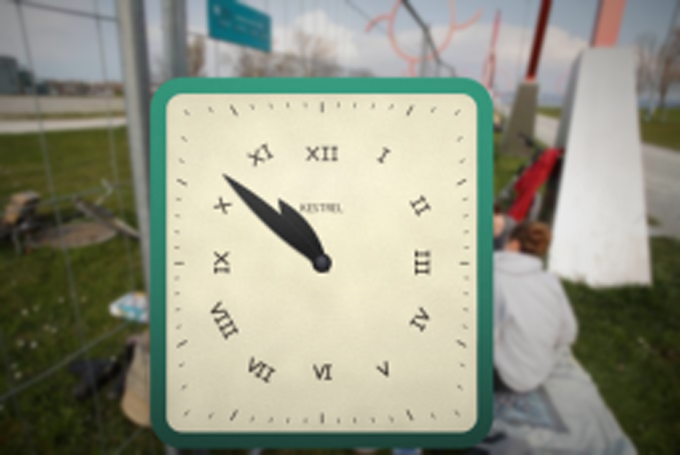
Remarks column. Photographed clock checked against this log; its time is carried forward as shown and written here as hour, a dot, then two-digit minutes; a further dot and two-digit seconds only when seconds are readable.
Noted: 10.52
